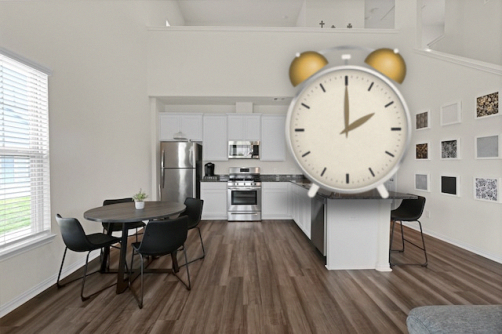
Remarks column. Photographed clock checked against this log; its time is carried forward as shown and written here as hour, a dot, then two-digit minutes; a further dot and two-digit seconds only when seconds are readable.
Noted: 2.00
